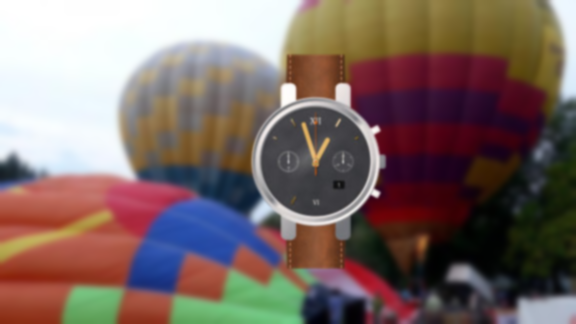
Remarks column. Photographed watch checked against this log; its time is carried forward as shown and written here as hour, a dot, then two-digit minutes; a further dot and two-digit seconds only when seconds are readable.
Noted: 12.57
